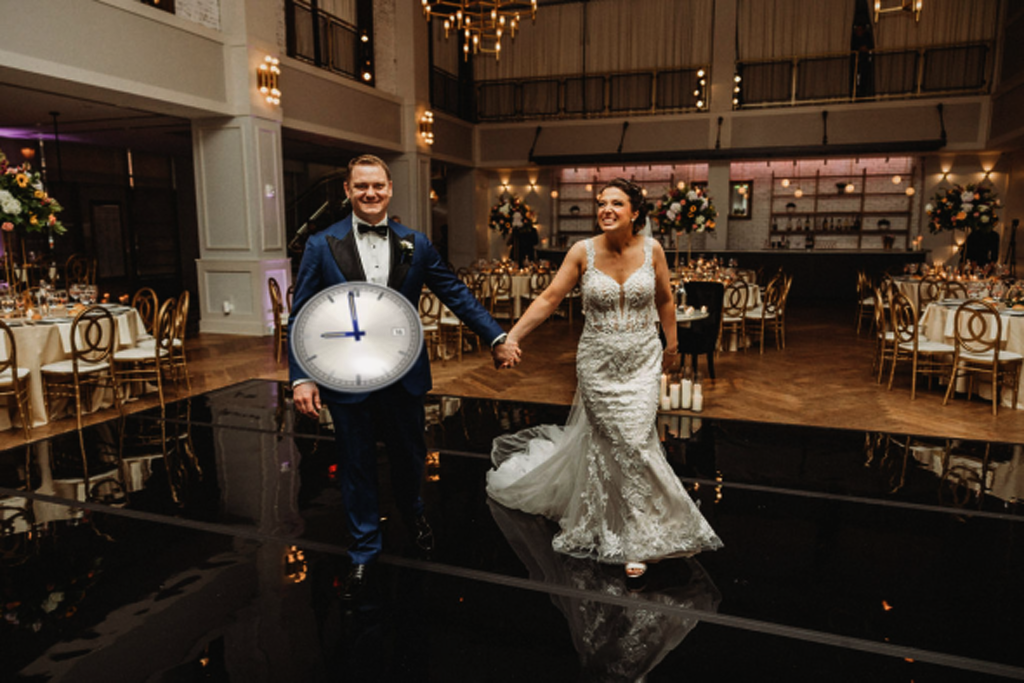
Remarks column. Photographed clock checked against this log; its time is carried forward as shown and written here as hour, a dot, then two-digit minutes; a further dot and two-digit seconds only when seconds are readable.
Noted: 8.59
